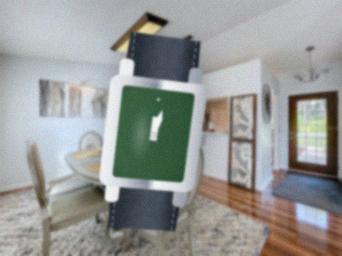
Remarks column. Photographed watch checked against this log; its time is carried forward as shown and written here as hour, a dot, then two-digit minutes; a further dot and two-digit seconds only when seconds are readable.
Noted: 12.02
